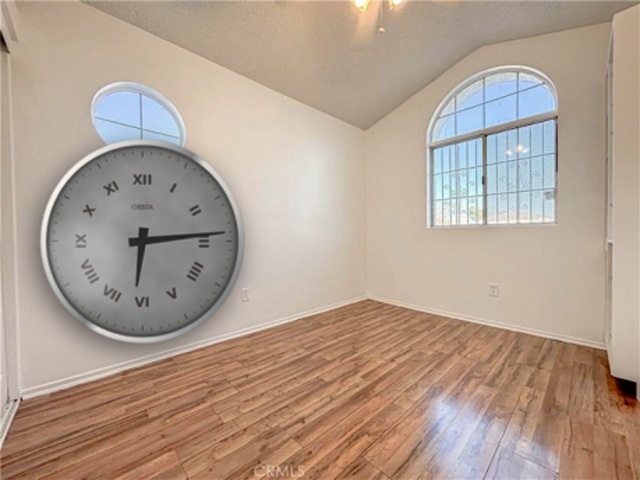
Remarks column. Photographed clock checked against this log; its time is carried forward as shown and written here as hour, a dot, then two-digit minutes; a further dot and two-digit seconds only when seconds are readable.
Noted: 6.14
